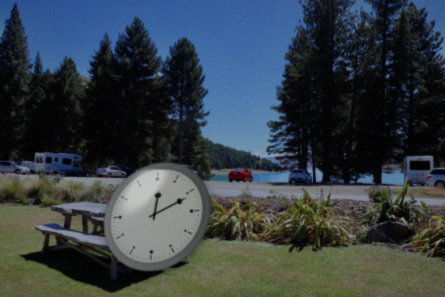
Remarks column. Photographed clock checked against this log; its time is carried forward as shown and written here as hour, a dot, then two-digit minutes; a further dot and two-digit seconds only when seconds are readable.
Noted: 12.11
